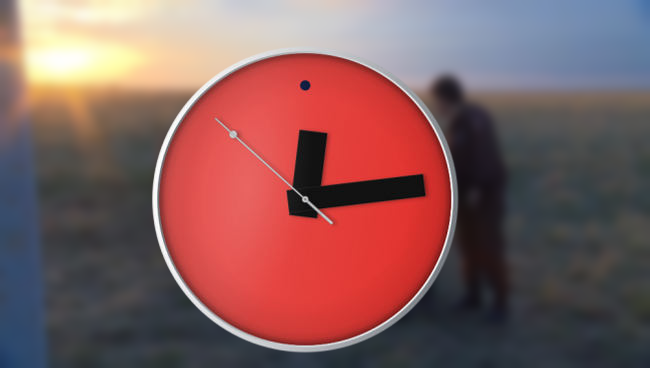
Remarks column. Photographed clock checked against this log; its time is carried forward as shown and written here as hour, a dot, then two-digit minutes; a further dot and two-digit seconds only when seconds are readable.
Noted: 12.13.52
